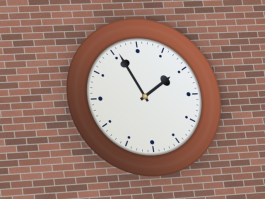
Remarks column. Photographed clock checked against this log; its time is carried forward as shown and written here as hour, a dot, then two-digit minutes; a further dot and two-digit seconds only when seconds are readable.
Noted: 1.56
